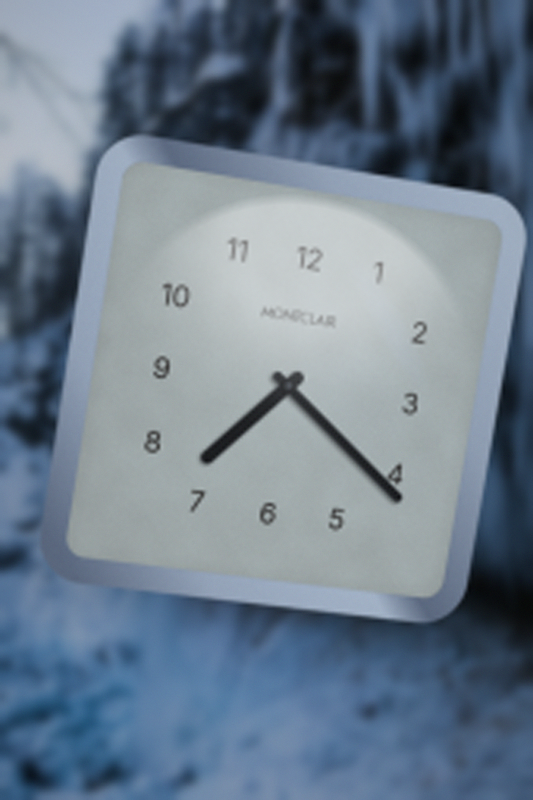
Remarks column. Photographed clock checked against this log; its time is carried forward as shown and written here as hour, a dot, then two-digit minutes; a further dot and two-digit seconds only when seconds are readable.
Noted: 7.21
